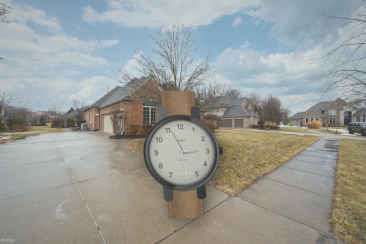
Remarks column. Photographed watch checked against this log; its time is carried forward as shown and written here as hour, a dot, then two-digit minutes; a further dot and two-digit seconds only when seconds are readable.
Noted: 2.56
